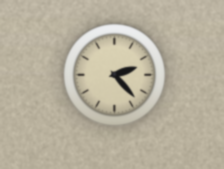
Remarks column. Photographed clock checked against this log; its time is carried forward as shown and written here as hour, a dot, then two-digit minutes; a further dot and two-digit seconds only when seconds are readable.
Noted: 2.23
